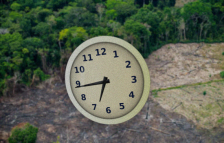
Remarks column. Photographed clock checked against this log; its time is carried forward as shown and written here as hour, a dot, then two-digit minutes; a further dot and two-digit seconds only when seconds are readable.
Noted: 6.44
